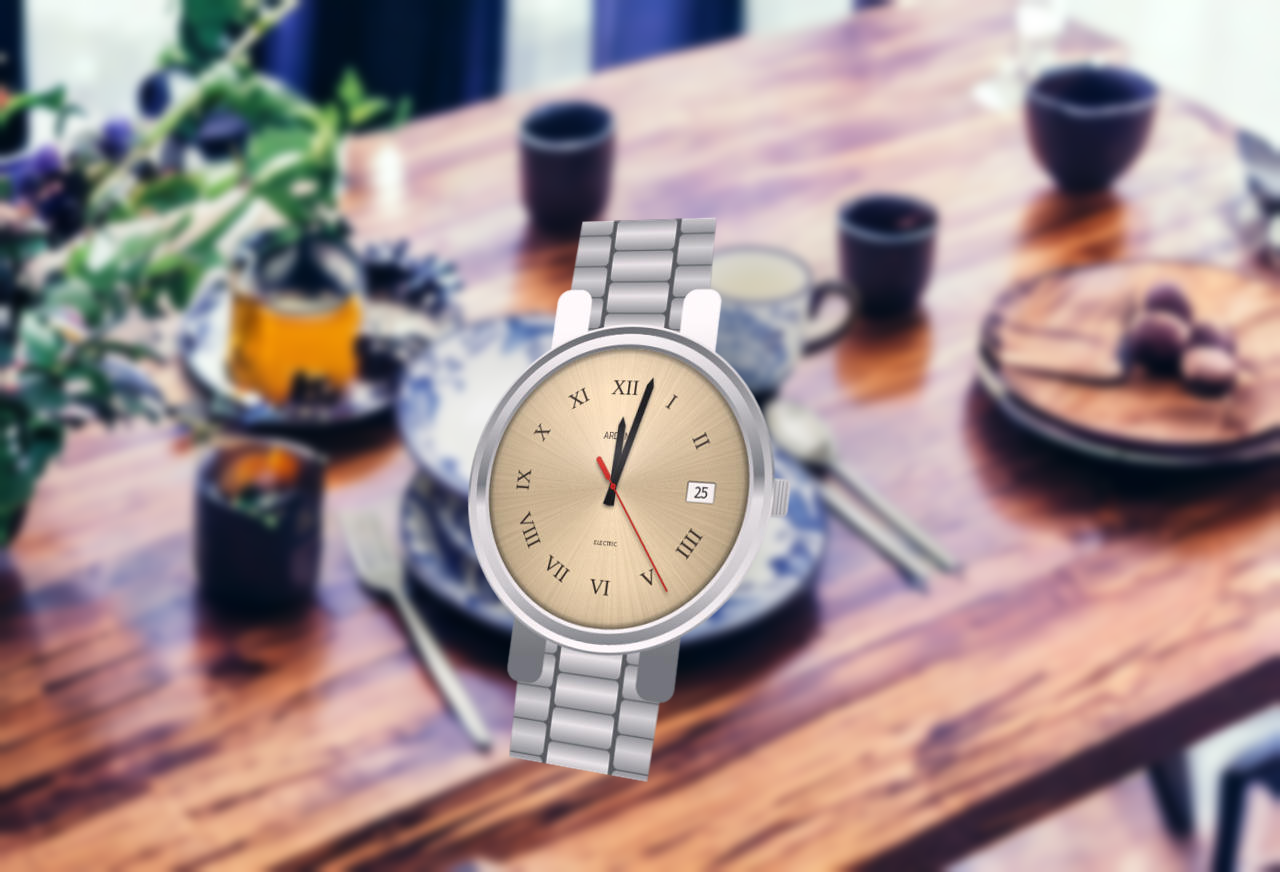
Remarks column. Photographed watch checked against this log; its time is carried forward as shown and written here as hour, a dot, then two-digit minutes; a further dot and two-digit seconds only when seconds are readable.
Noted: 12.02.24
